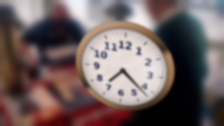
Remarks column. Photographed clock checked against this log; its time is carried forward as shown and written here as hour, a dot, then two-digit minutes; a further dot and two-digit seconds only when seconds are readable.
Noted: 7.22
